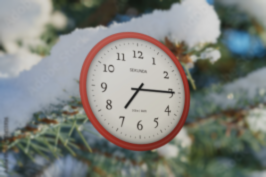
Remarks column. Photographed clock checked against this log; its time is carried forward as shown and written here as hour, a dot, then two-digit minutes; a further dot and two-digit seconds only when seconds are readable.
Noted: 7.15
